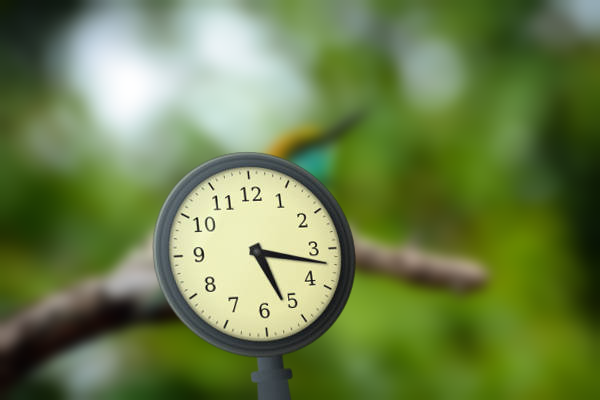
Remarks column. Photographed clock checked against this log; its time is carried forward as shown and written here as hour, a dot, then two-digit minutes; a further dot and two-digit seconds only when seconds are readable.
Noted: 5.17
